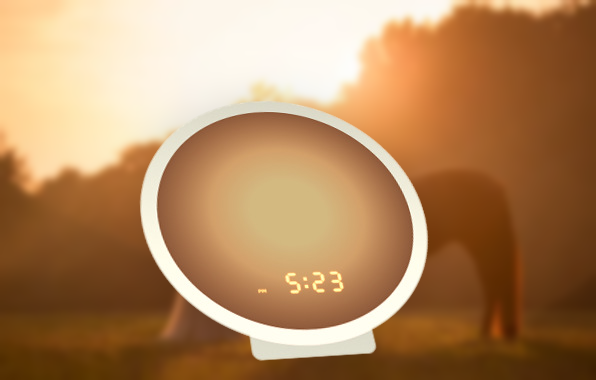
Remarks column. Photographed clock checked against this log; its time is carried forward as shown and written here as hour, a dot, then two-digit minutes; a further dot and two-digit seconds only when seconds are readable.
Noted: 5.23
